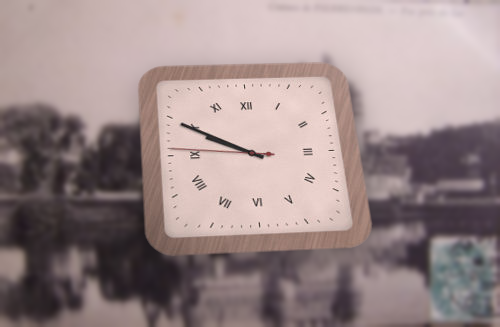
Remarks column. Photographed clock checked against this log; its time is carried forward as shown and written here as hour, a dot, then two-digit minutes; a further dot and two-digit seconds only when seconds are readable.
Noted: 9.49.46
